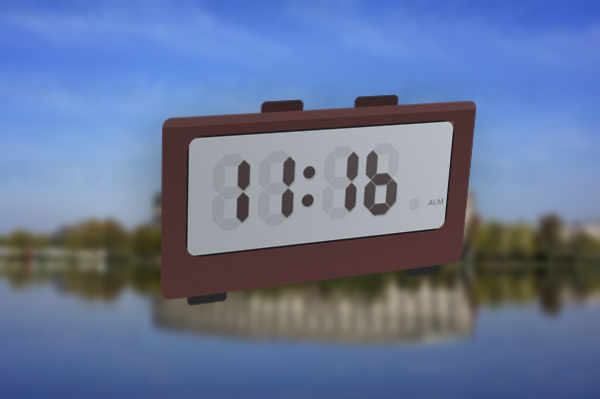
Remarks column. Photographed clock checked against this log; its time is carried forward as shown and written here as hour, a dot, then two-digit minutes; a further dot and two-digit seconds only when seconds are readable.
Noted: 11.16
